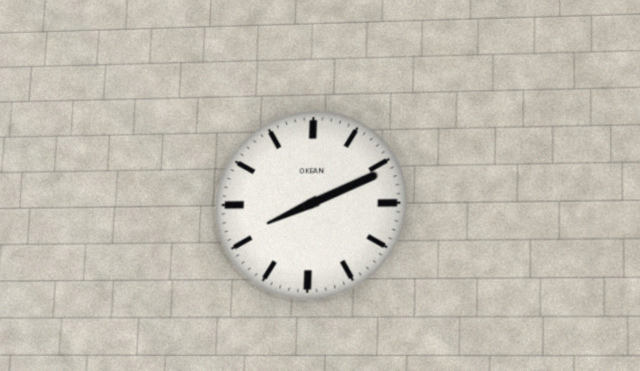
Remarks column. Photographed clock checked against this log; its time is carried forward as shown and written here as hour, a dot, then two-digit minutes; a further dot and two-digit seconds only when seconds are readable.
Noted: 8.11
